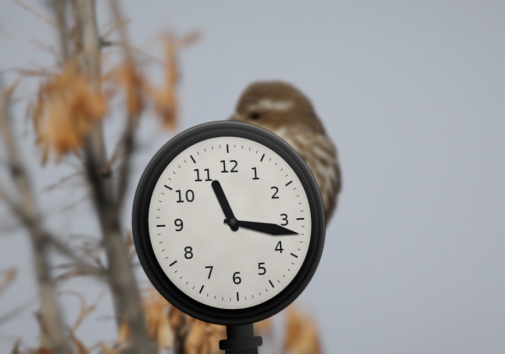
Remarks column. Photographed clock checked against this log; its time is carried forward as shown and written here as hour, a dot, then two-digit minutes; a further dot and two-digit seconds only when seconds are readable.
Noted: 11.17
